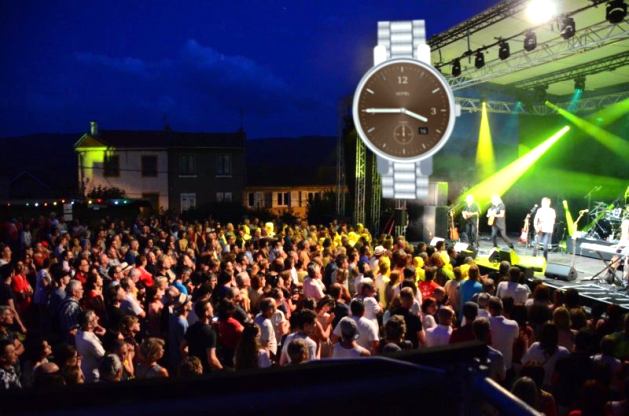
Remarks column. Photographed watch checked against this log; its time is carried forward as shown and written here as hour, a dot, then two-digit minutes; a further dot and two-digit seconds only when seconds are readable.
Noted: 3.45
